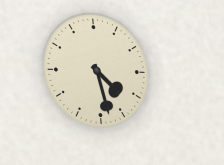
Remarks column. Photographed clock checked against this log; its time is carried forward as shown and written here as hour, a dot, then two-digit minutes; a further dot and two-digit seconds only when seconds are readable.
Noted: 4.28
